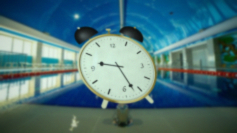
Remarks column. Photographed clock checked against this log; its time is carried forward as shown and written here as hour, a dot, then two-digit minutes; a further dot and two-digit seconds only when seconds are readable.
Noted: 9.27
